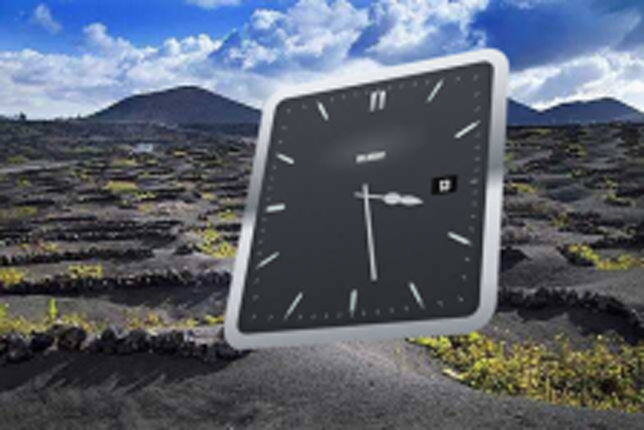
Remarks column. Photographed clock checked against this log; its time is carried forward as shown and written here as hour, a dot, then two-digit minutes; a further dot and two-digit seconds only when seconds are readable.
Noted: 3.28
